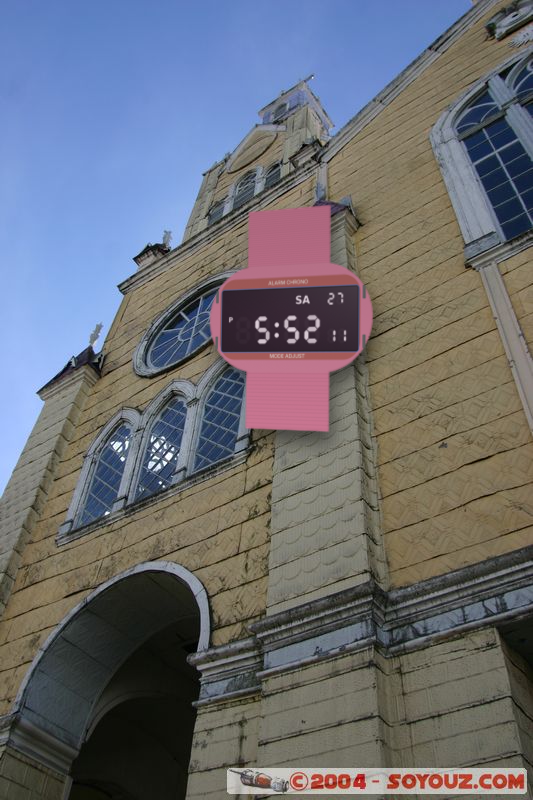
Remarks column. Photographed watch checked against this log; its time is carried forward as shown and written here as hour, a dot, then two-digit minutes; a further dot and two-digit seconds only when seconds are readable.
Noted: 5.52.11
